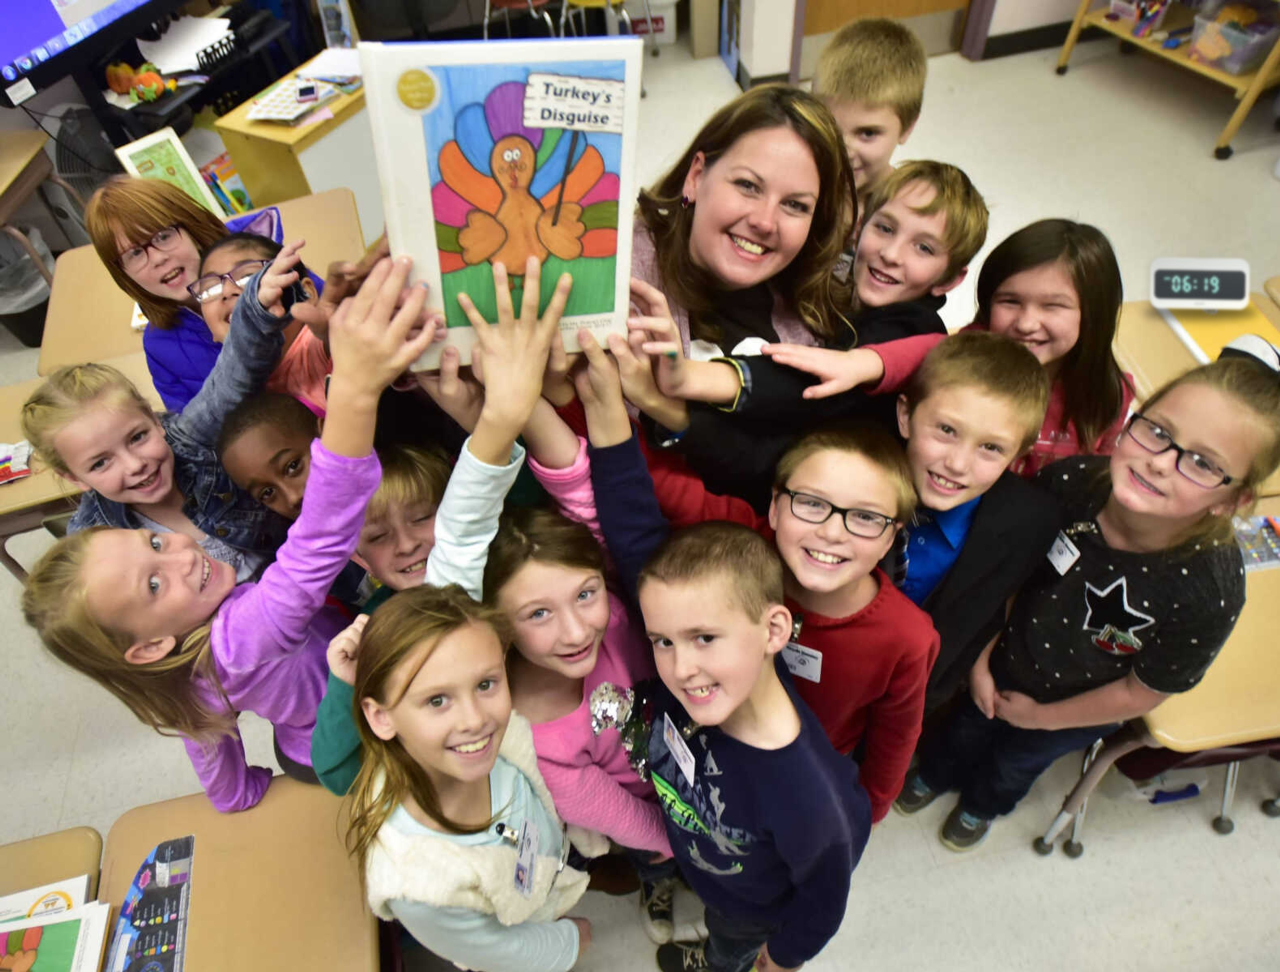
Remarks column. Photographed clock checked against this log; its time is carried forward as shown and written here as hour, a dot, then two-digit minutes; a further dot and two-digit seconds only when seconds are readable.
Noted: 6.19
